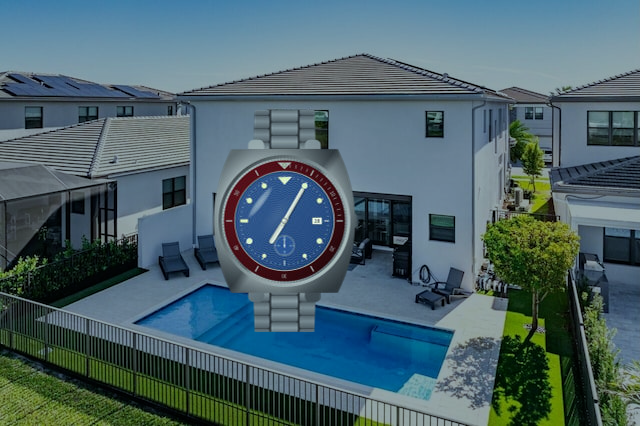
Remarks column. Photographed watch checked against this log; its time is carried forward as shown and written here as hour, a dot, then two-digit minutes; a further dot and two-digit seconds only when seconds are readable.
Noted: 7.05
